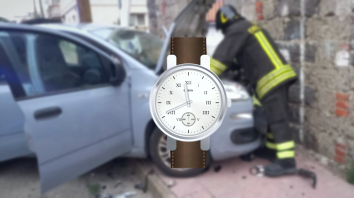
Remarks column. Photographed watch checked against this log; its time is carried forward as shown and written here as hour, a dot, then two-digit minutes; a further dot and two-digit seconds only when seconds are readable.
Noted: 11.41
